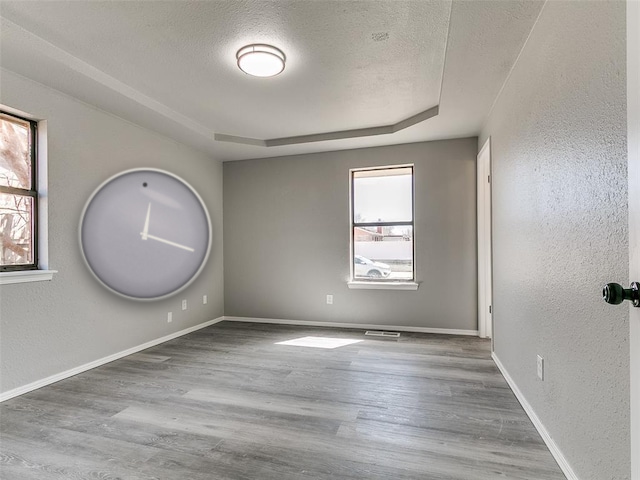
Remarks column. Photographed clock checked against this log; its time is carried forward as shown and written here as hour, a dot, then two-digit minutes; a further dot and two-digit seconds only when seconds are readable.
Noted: 12.18
